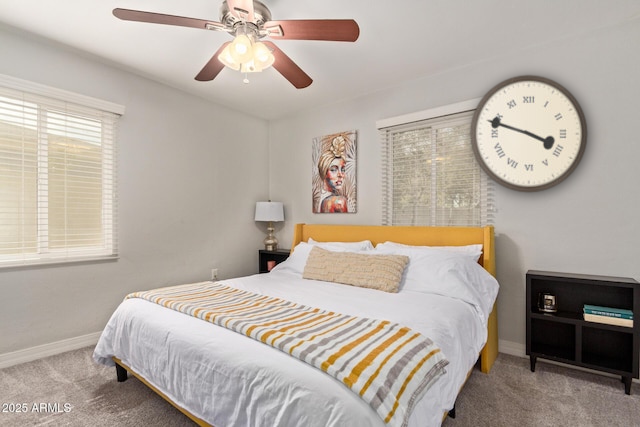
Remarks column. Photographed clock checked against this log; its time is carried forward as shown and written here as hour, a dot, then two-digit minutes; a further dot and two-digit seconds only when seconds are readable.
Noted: 3.48
